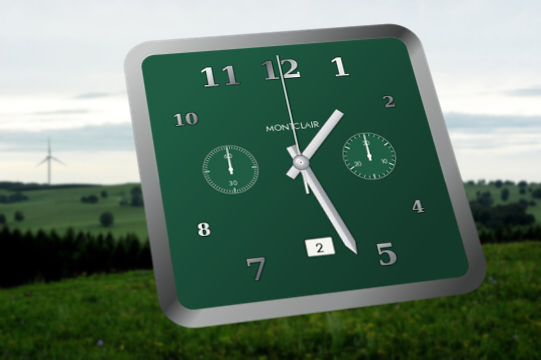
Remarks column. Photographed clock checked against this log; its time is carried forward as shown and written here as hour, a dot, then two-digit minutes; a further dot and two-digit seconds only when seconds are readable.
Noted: 1.27
